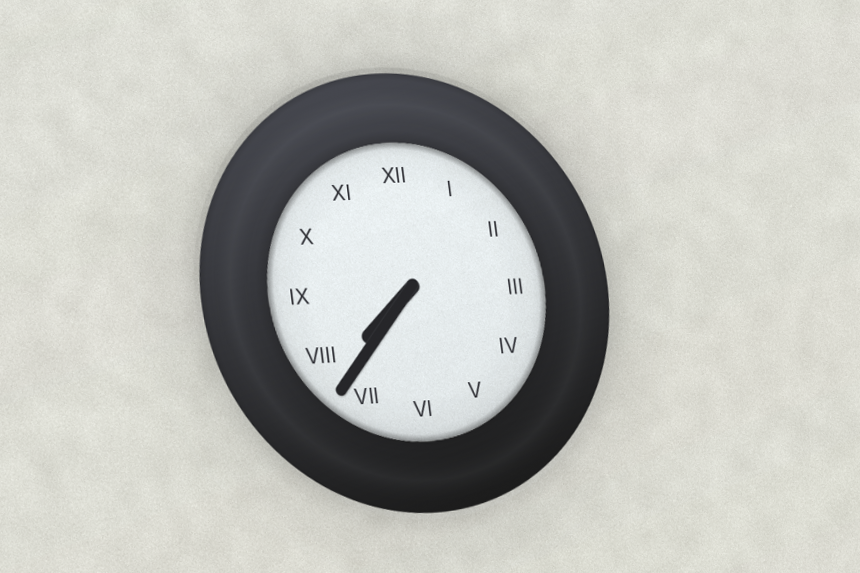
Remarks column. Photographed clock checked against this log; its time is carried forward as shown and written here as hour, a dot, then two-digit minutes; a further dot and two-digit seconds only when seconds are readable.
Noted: 7.37
